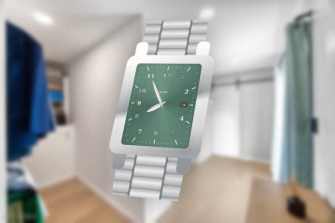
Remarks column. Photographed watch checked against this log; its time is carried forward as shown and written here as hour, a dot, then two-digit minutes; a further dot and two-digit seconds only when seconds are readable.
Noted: 7.55
